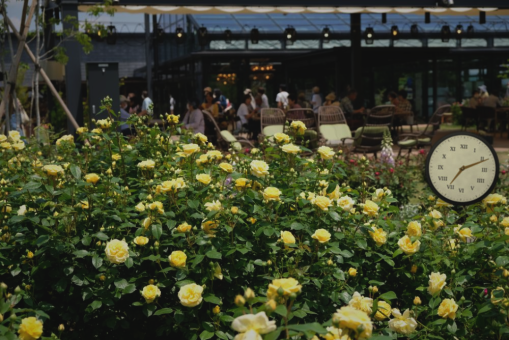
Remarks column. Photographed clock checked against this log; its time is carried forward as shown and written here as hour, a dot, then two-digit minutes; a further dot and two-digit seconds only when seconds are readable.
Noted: 7.11
